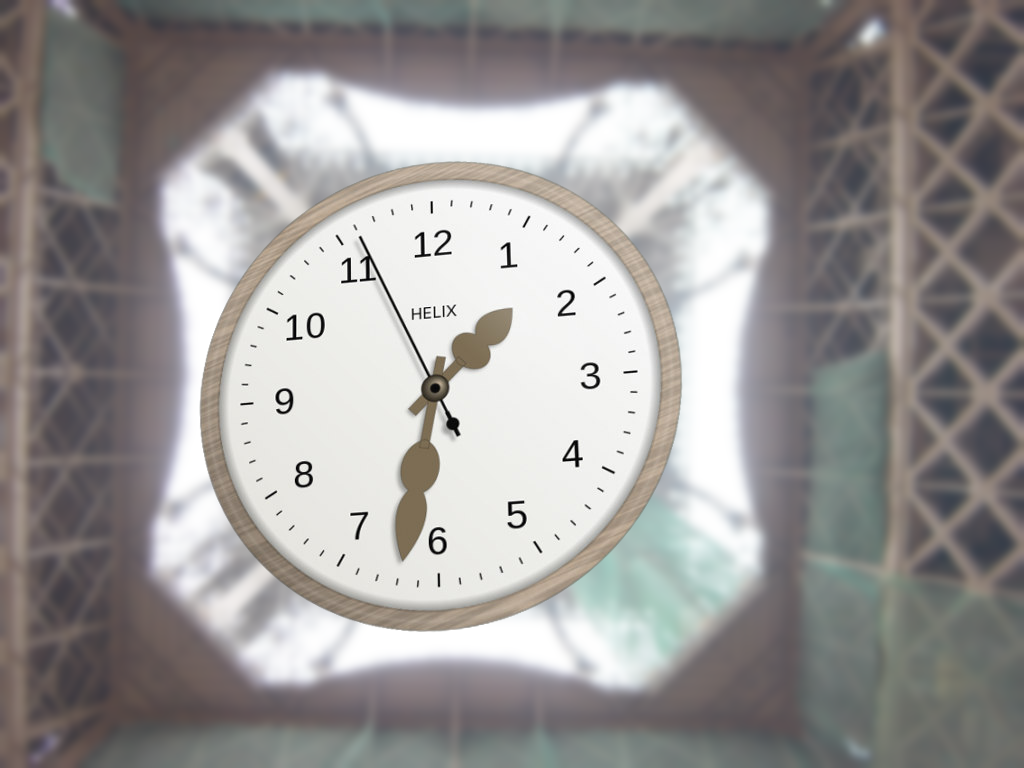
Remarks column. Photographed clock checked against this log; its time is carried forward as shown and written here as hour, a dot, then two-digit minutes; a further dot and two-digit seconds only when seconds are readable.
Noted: 1.31.56
